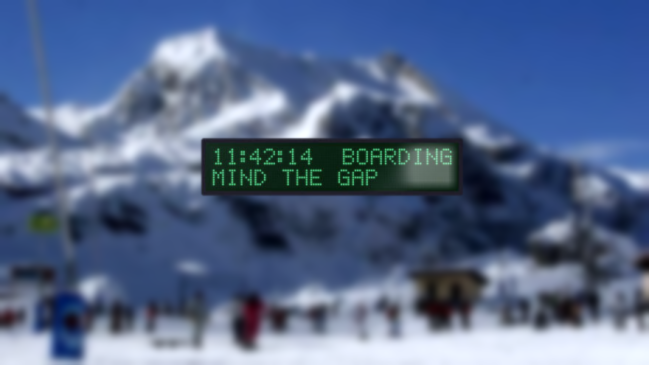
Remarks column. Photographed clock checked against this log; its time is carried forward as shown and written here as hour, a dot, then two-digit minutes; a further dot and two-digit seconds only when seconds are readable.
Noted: 11.42.14
